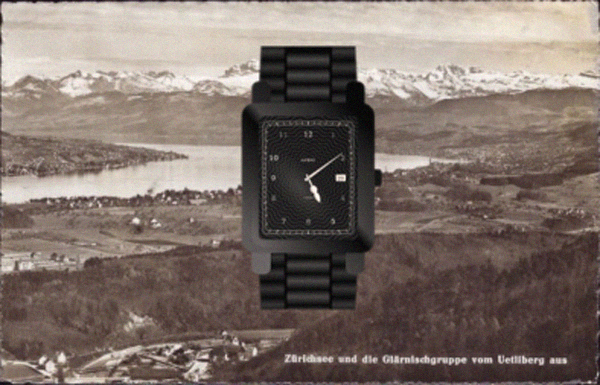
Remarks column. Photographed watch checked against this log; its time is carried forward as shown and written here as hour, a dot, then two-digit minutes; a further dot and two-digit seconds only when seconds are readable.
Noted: 5.09
